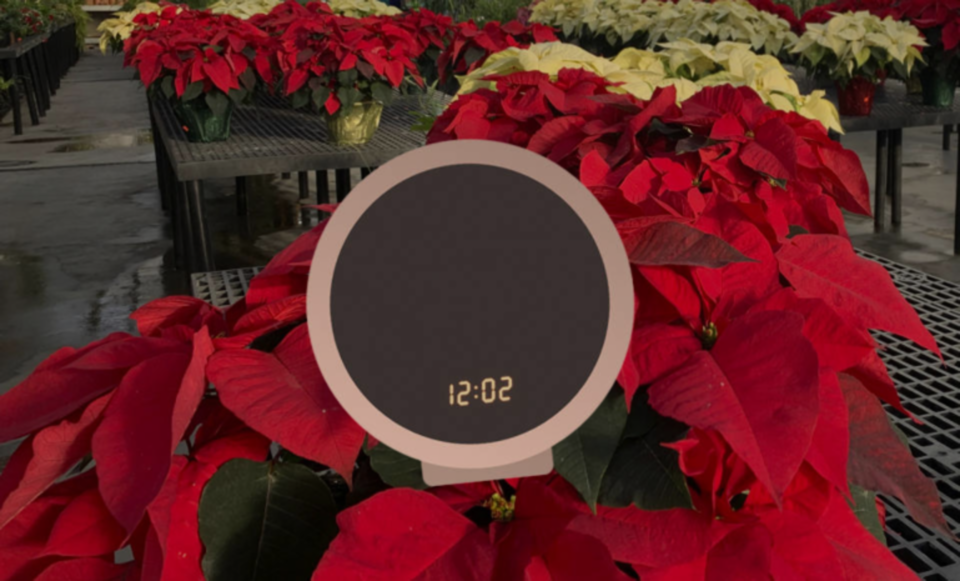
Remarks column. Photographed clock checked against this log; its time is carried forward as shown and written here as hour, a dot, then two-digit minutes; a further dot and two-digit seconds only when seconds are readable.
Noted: 12.02
